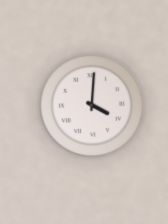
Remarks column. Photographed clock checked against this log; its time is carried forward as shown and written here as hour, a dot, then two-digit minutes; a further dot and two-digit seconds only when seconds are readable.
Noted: 4.01
